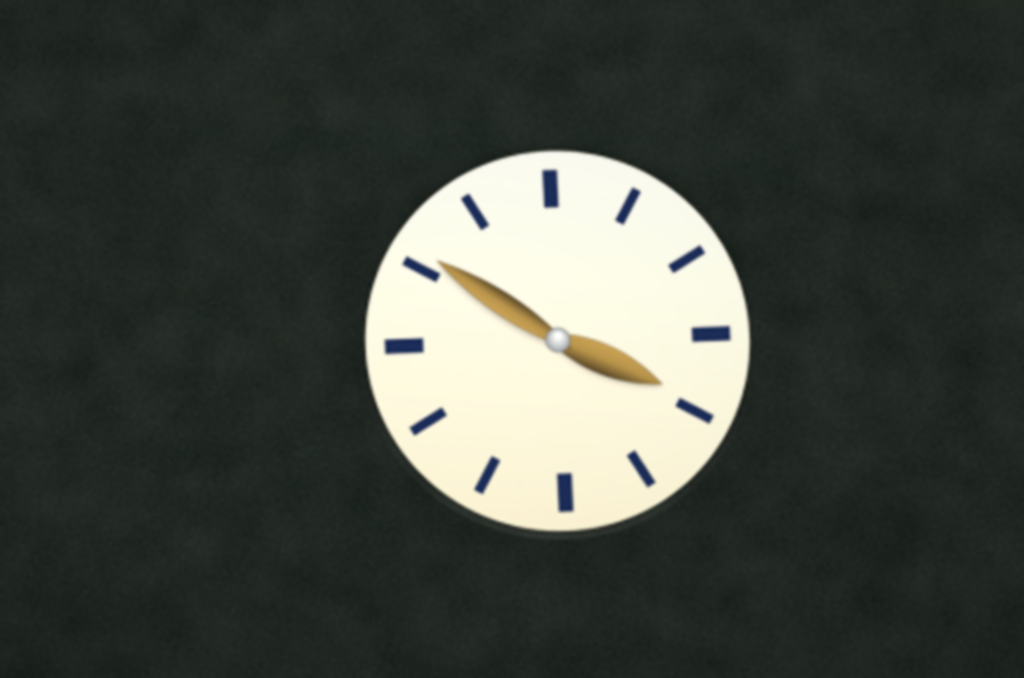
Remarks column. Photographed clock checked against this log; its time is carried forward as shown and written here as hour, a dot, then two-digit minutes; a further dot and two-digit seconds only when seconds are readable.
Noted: 3.51
